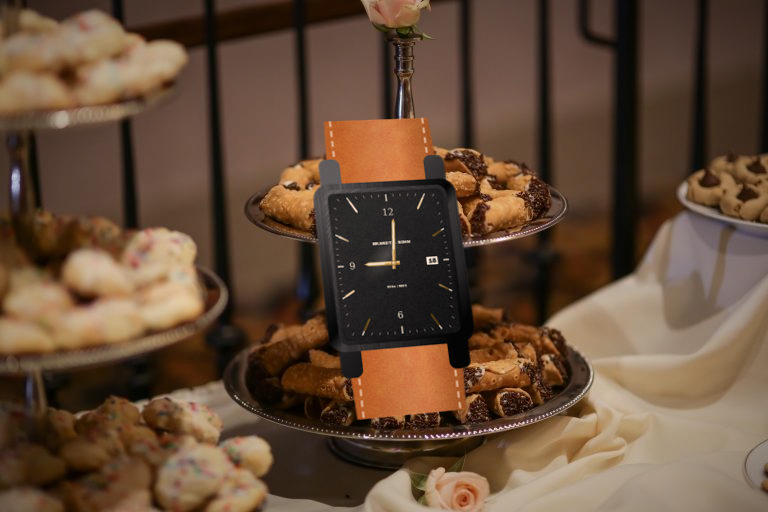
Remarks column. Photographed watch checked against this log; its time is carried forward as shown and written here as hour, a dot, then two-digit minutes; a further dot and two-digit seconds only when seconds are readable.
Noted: 9.01
